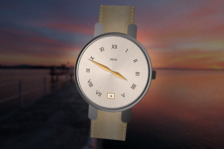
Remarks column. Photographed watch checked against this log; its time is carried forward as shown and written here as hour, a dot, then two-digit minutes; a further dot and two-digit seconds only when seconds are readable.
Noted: 3.49
